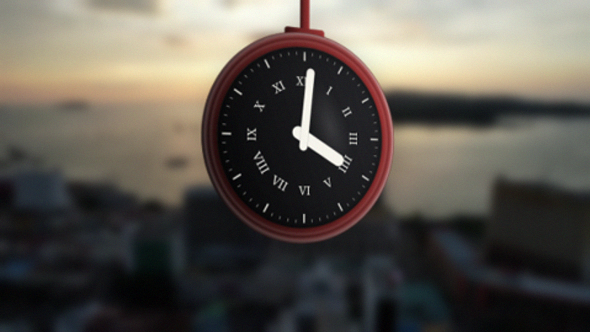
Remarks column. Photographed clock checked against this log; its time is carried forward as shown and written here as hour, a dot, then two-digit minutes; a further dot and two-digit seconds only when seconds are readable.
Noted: 4.01
